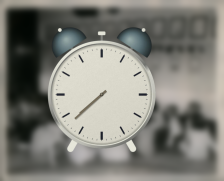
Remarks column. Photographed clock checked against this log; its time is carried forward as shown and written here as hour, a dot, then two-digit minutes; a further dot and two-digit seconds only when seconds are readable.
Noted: 7.38
